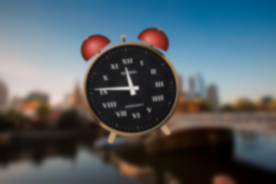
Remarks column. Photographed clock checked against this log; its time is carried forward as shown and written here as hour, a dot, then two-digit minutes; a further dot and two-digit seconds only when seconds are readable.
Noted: 11.46
